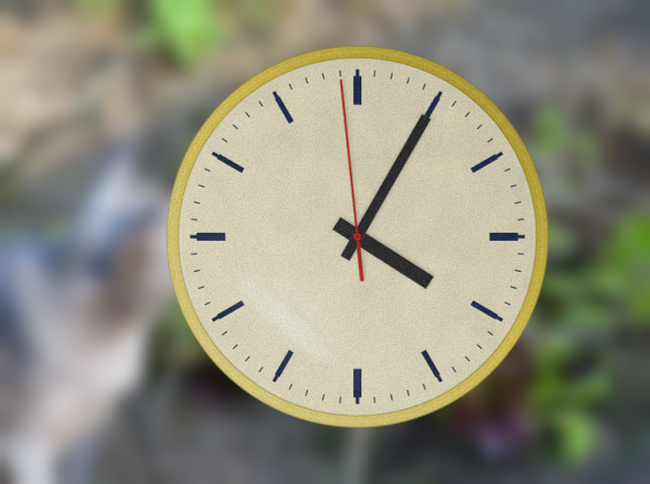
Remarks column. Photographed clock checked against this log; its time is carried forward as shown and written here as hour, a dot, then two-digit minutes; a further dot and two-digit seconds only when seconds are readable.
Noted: 4.04.59
